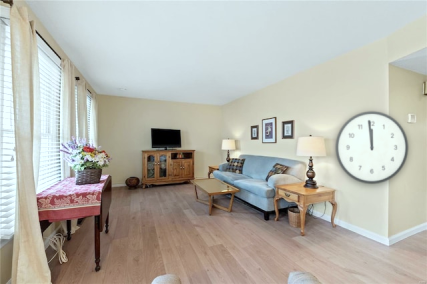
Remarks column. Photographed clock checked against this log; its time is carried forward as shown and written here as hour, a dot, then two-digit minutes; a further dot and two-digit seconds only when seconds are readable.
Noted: 11.59
